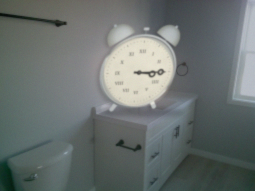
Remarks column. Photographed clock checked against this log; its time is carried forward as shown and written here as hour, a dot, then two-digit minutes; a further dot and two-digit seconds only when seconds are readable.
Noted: 3.15
